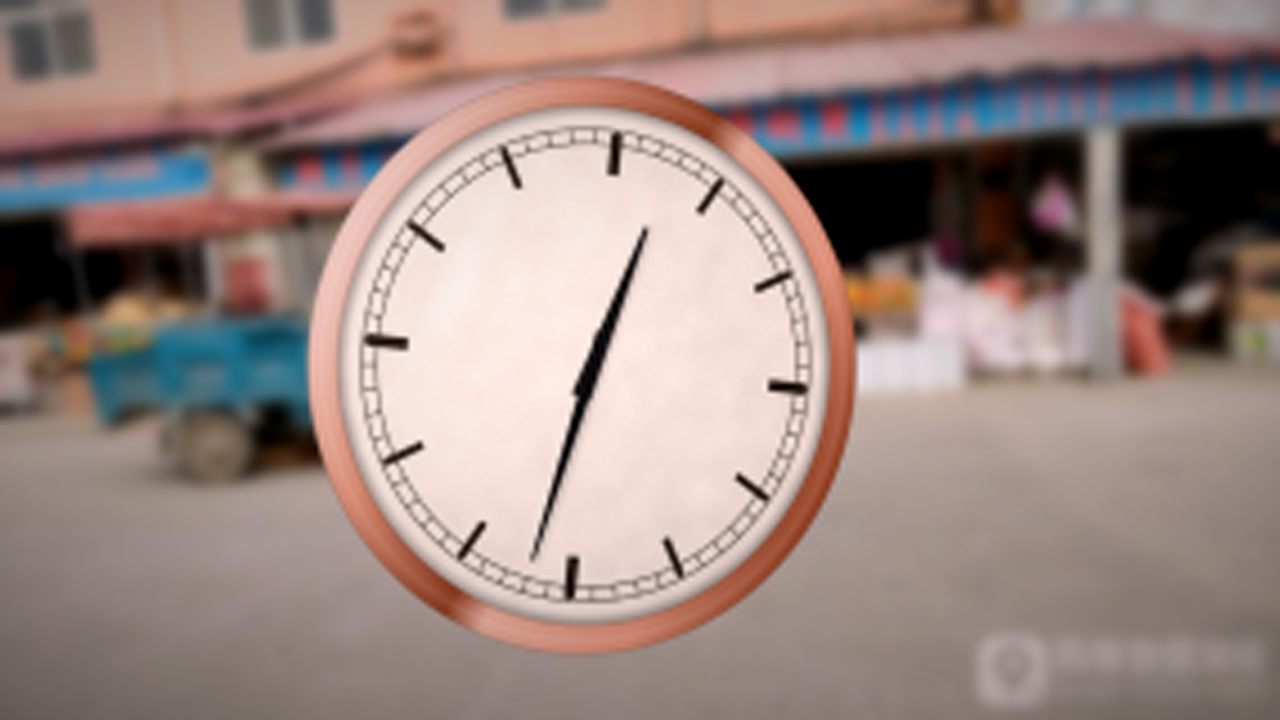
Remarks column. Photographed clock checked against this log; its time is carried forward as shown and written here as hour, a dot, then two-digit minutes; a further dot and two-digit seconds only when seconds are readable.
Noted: 12.32
